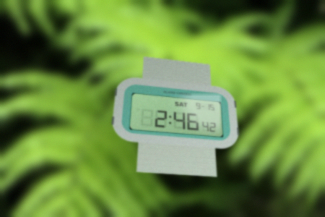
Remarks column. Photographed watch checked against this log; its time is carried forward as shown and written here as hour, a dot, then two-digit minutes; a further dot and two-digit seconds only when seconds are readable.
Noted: 2.46
